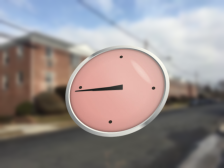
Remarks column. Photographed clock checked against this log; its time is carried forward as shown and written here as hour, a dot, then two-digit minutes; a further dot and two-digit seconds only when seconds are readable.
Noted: 8.44
